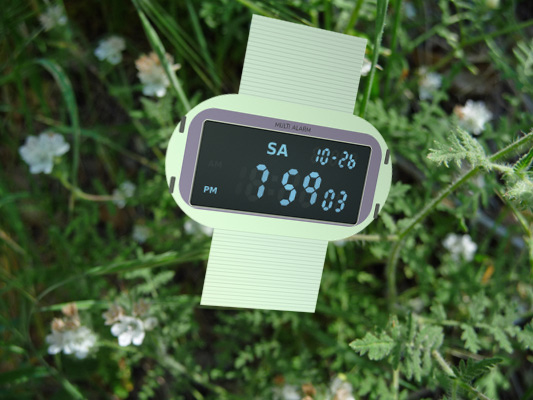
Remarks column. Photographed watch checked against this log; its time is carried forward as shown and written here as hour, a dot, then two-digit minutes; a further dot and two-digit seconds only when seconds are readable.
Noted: 7.59.03
